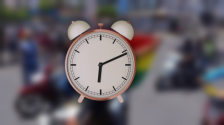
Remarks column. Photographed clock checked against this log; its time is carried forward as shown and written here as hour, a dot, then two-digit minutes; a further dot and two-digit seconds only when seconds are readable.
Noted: 6.11
